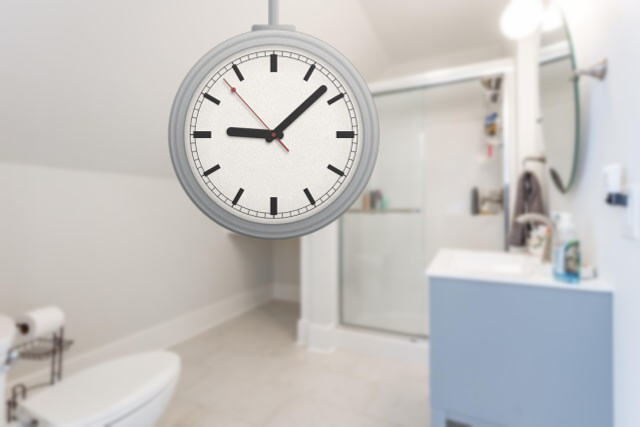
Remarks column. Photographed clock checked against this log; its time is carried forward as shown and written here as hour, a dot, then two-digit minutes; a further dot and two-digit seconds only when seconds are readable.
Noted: 9.07.53
